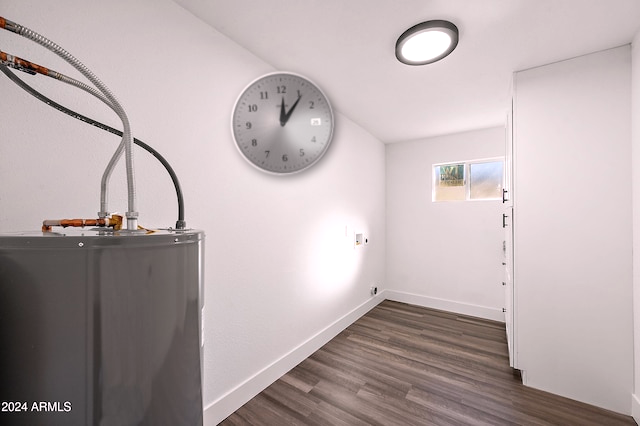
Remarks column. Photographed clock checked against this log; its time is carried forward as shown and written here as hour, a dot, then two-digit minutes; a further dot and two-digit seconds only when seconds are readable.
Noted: 12.06
